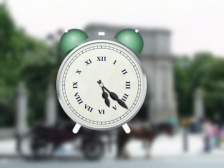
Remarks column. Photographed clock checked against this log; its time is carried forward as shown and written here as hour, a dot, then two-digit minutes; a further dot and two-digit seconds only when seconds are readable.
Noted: 5.22
